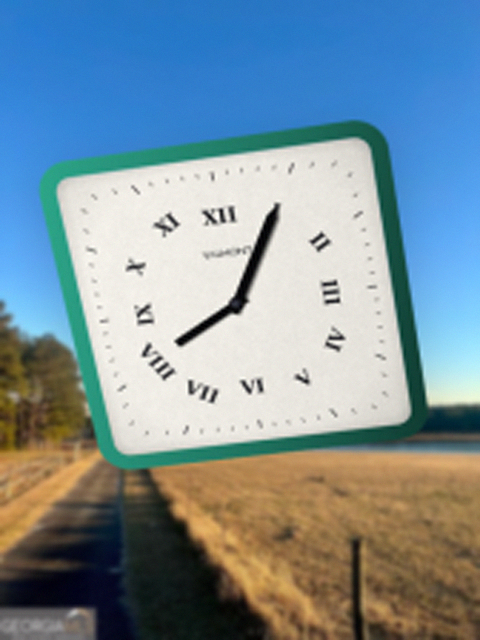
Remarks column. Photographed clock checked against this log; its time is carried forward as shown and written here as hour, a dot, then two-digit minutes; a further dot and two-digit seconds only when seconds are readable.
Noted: 8.05
